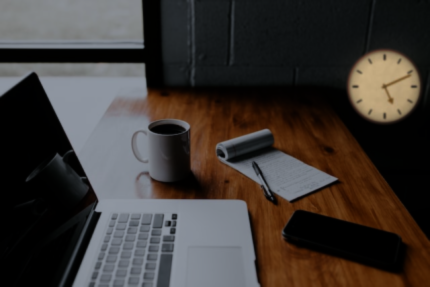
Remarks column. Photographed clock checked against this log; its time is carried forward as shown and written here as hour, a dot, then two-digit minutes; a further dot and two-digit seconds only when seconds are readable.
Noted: 5.11
